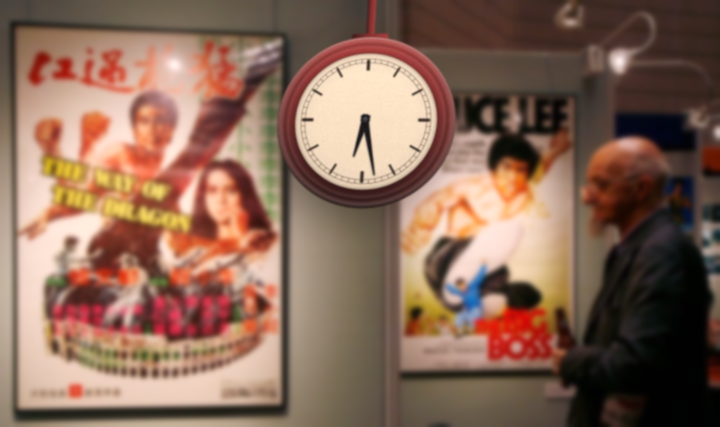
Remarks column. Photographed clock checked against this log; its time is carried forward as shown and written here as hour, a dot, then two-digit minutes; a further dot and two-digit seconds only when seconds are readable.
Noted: 6.28
